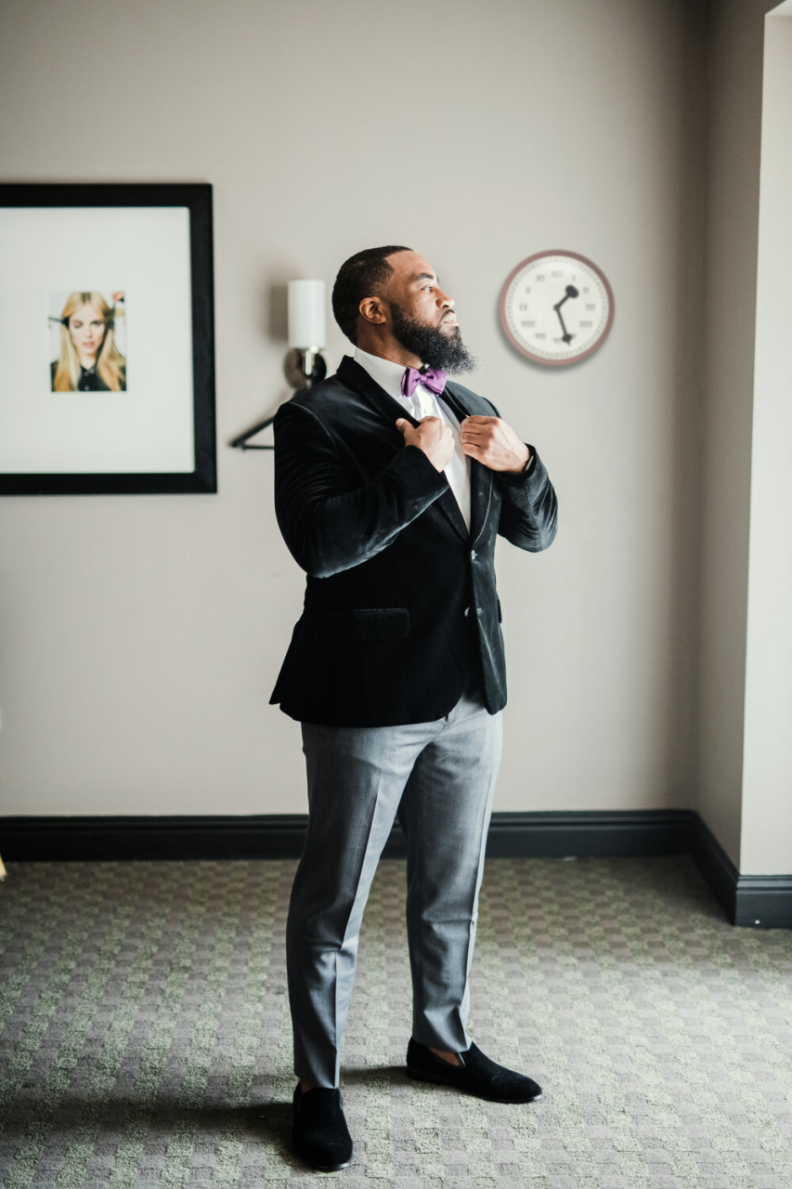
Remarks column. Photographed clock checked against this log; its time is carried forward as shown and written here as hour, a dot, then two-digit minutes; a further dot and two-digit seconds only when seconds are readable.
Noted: 1.27
